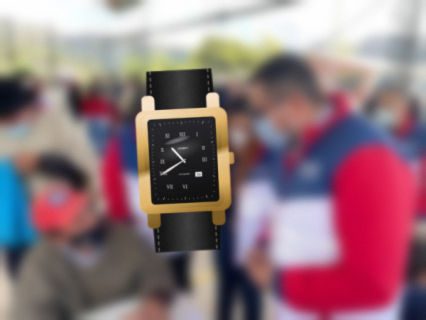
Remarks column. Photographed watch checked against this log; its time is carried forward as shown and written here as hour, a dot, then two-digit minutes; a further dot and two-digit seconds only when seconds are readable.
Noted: 10.40
